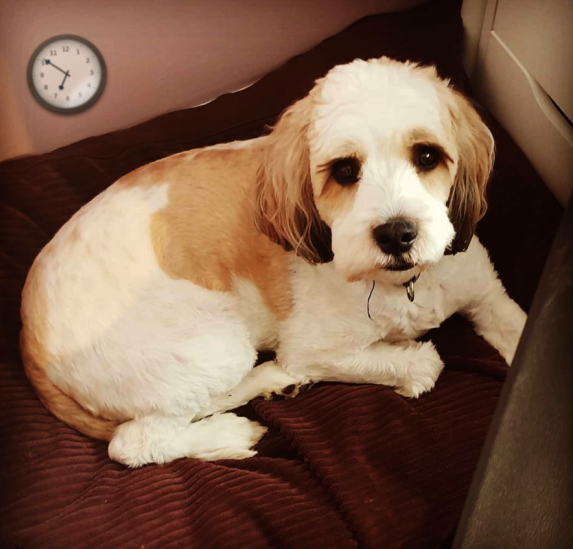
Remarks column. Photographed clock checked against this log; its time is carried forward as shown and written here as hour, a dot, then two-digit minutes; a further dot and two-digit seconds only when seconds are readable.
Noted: 6.51
